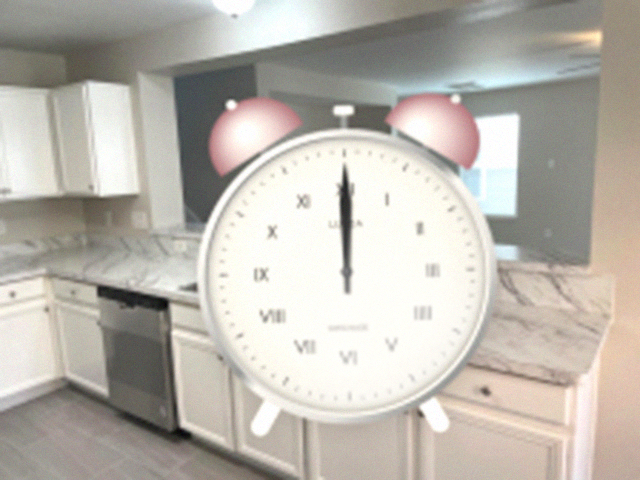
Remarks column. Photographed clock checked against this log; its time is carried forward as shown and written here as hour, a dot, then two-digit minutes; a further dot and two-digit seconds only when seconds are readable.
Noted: 12.00
